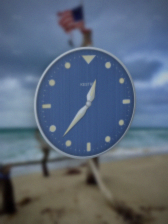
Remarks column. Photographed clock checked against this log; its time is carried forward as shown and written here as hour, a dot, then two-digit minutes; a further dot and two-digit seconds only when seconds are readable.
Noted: 12.37
